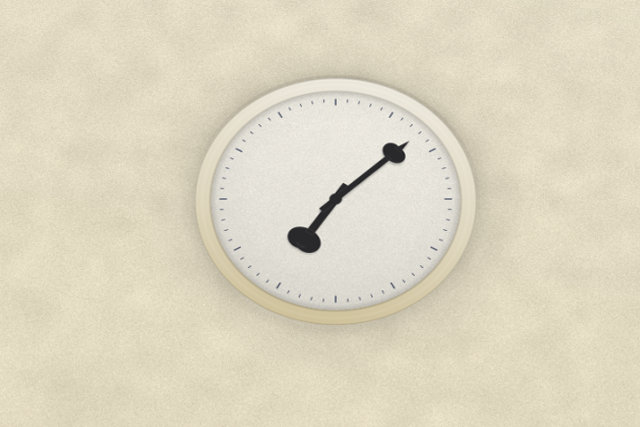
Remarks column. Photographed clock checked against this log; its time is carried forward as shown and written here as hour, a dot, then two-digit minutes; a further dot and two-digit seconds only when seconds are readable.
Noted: 7.08
